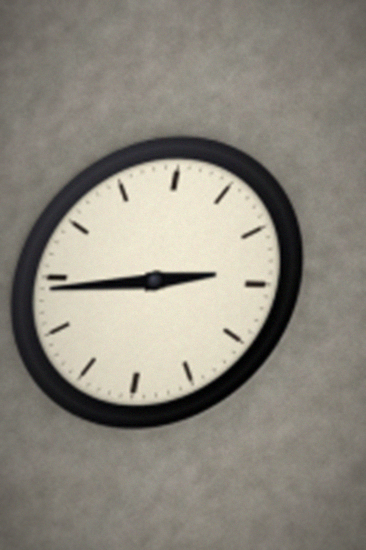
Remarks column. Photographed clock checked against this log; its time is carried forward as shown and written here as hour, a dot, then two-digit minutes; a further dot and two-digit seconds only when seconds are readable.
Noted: 2.44
